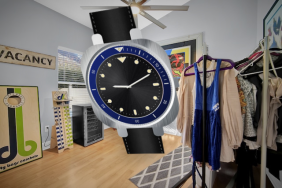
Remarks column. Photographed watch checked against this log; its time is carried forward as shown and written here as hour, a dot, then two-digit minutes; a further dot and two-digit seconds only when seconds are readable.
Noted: 9.11
